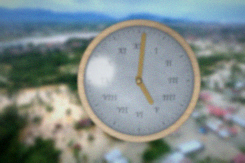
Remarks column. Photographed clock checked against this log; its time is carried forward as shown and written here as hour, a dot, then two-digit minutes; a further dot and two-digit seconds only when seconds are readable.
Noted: 5.01
